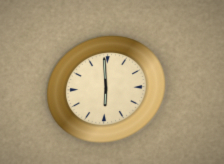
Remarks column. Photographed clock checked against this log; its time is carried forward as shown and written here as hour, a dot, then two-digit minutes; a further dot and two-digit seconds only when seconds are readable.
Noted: 5.59
